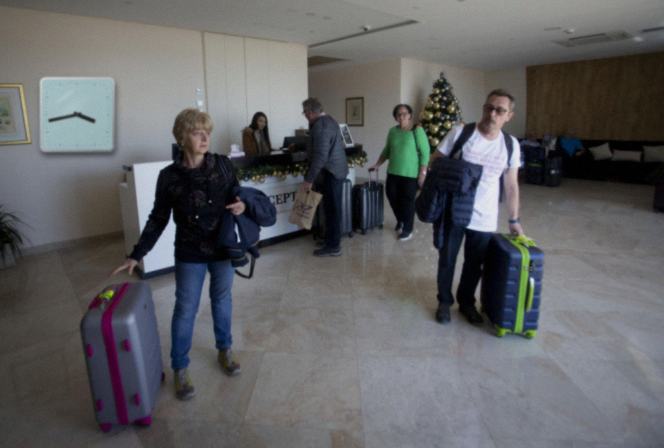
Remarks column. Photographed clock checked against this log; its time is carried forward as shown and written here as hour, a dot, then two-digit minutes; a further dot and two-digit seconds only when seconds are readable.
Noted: 3.43
